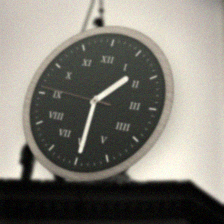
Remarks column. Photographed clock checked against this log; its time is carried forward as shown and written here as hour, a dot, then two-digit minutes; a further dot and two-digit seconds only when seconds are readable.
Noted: 1.29.46
